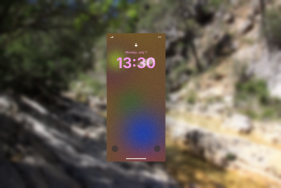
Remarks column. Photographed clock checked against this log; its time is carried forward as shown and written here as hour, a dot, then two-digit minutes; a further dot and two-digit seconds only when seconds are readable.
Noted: 13.30
